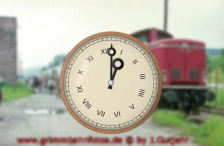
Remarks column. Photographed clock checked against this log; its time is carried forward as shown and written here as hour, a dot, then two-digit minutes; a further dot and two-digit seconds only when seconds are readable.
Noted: 1.02
